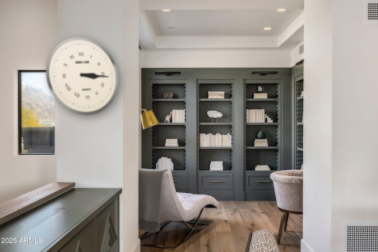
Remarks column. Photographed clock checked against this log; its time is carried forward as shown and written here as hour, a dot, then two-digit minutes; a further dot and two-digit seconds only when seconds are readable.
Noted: 3.16
